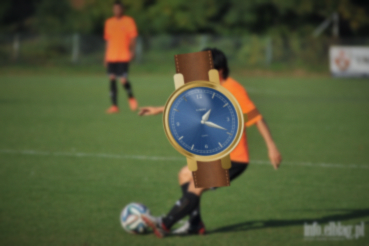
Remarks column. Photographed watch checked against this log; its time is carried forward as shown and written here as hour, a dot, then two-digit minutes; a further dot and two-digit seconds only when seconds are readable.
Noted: 1.19
